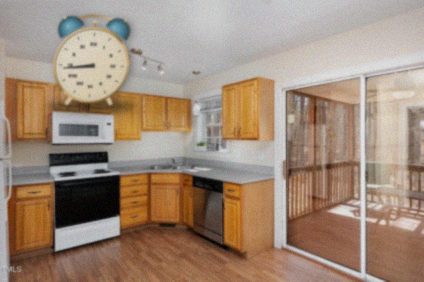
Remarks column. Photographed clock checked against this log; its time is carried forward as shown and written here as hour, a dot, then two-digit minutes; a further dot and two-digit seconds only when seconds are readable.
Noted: 8.44
